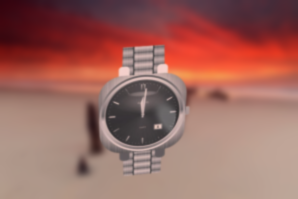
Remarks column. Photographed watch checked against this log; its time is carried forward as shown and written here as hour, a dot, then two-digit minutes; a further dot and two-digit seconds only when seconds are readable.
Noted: 12.01
